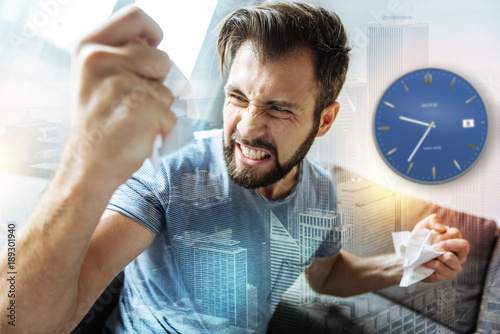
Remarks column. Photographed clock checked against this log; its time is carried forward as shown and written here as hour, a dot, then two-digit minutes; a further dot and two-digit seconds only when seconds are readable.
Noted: 9.36
